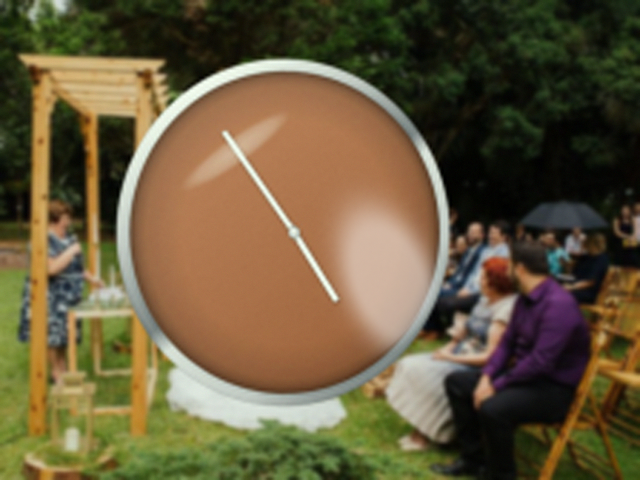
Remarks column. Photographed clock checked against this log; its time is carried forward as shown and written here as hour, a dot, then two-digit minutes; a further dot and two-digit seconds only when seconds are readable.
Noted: 4.54
